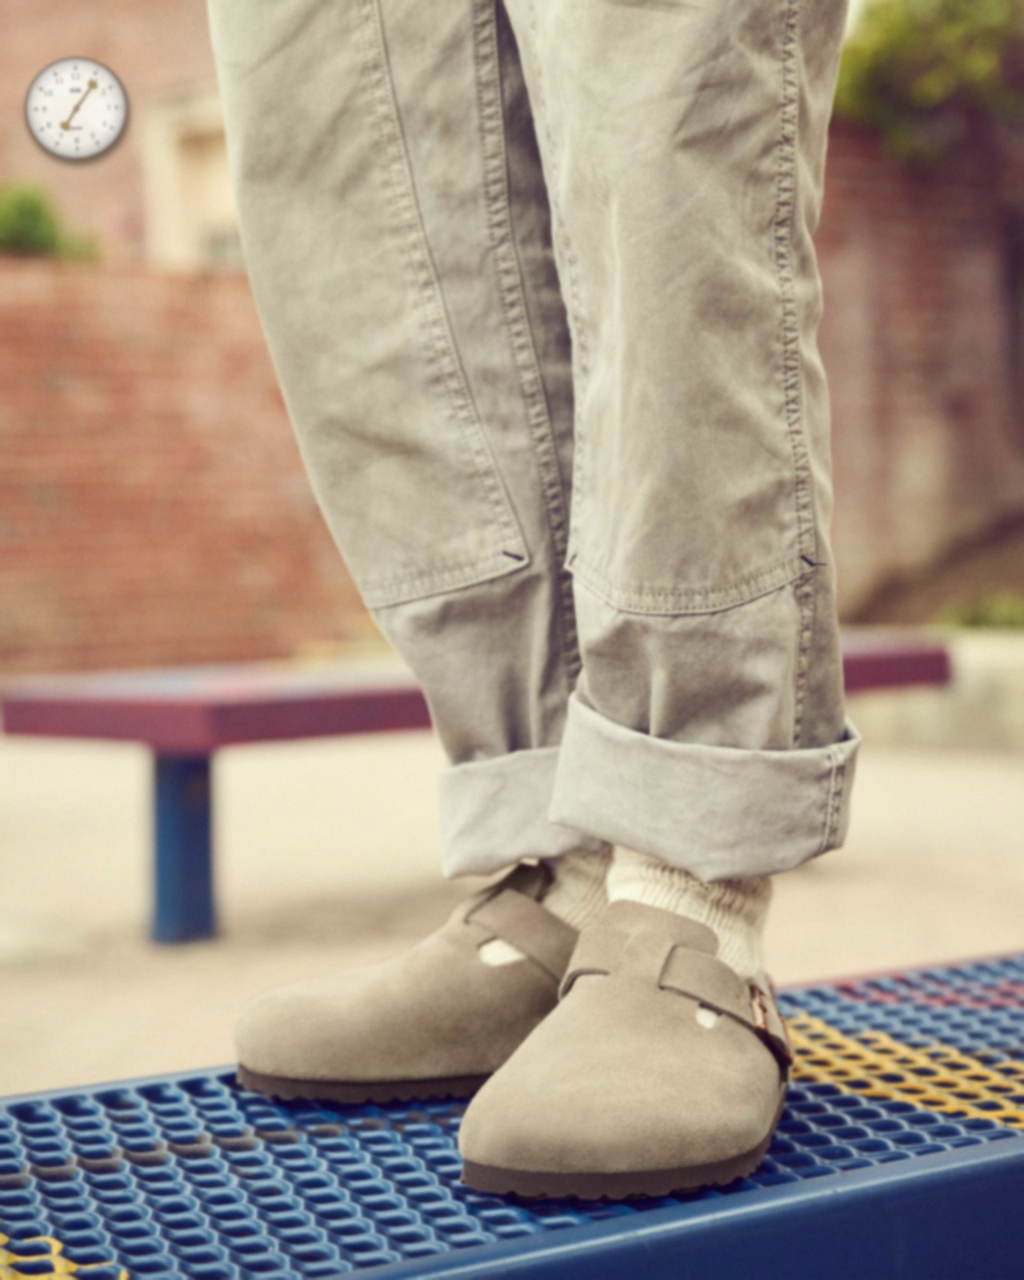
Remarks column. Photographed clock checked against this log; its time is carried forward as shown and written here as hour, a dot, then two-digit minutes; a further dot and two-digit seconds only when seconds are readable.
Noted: 7.06
